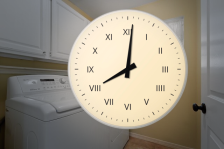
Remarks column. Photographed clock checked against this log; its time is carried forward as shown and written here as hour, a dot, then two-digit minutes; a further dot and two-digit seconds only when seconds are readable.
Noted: 8.01
